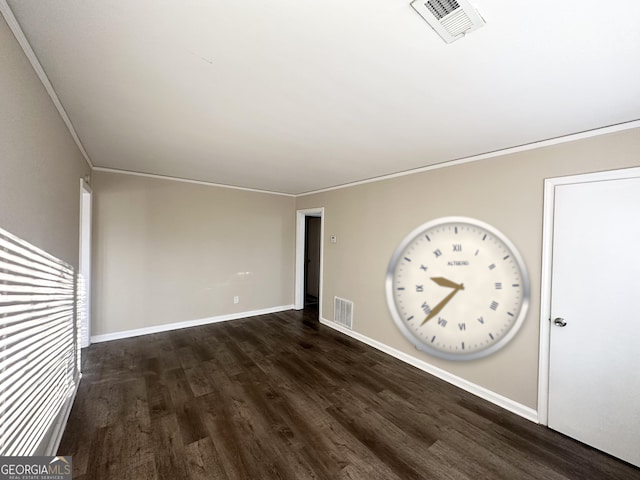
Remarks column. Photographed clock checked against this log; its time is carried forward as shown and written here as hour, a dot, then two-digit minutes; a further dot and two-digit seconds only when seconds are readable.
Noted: 9.38
